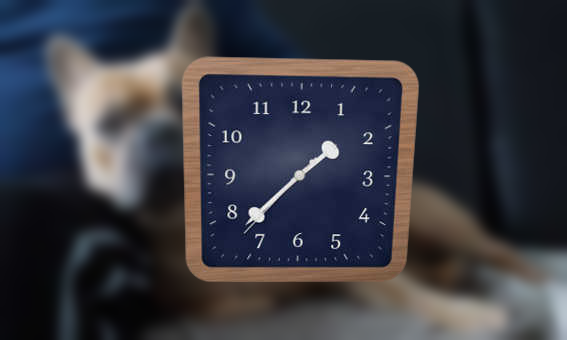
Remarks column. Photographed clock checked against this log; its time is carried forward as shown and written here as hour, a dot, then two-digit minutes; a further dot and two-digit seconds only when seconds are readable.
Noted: 1.37.37
